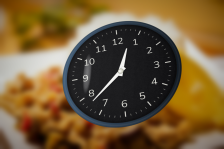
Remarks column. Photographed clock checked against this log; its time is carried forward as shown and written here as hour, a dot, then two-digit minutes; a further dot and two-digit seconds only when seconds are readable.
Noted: 12.38
